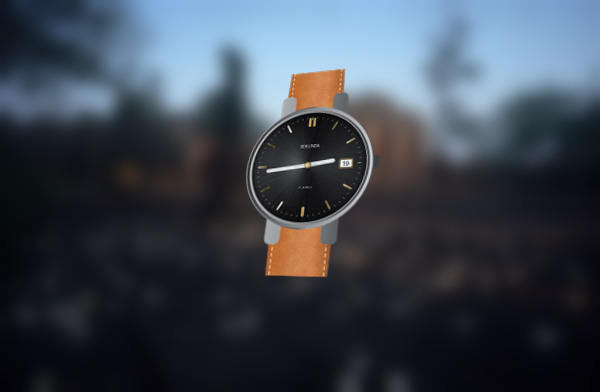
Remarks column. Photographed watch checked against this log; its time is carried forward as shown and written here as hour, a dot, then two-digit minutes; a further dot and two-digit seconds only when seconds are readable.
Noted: 2.44
